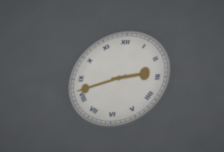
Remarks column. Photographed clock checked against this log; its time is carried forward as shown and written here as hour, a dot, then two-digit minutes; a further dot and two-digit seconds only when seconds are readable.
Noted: 2.42
